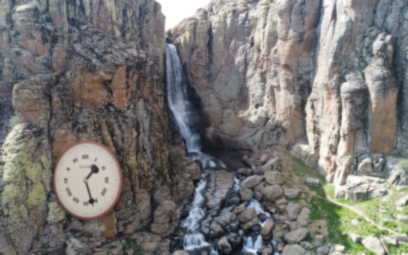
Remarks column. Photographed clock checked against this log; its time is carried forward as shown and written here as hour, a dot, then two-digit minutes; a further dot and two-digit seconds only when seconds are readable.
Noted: 1.27
